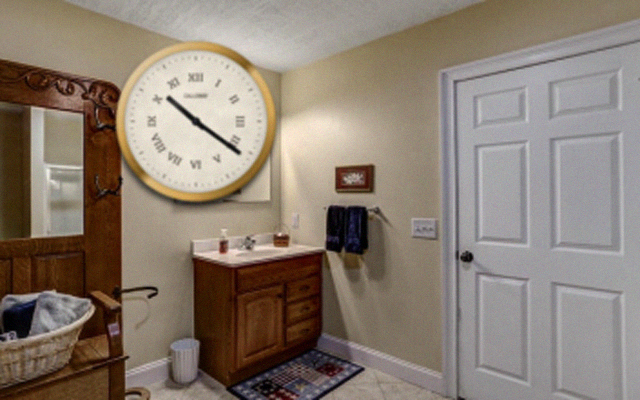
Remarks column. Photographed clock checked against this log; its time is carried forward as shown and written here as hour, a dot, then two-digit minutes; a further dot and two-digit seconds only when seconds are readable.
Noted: 10.21
